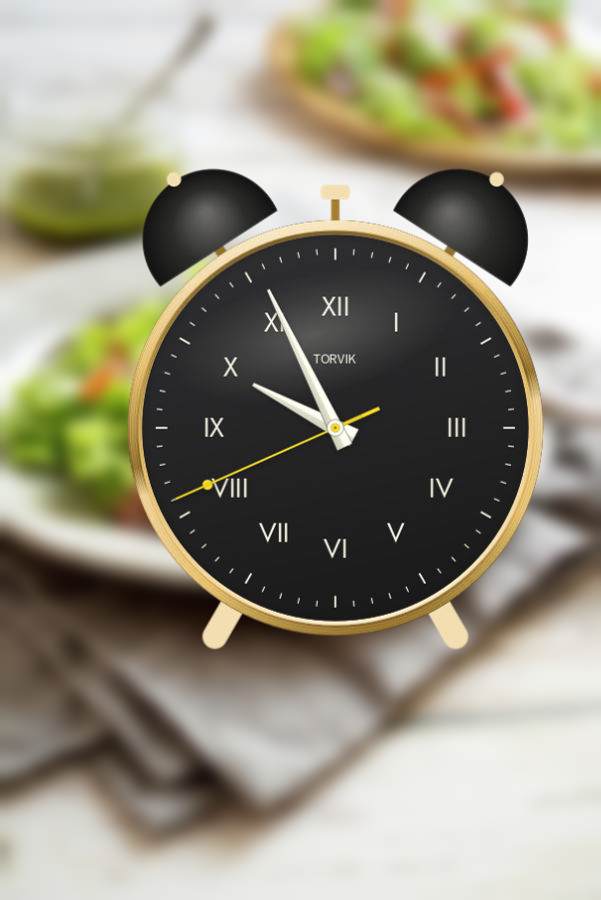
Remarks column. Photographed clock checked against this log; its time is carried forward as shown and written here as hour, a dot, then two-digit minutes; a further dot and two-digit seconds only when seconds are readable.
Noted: 9.55.41
